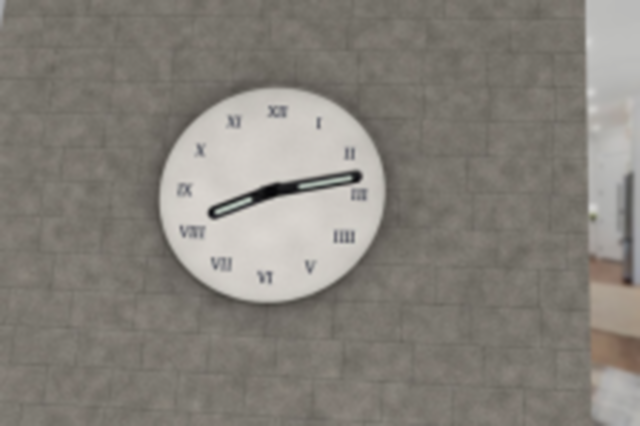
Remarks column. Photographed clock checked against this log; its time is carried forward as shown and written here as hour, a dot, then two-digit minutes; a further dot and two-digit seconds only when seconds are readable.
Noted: 8.13
